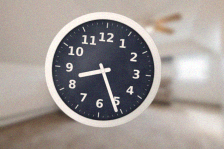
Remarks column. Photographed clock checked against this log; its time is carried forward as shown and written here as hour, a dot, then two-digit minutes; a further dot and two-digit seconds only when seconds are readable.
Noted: 8.26
